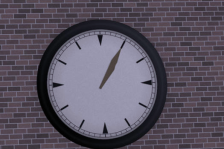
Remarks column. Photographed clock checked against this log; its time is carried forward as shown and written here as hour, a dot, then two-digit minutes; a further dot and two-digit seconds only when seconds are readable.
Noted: 1.05
